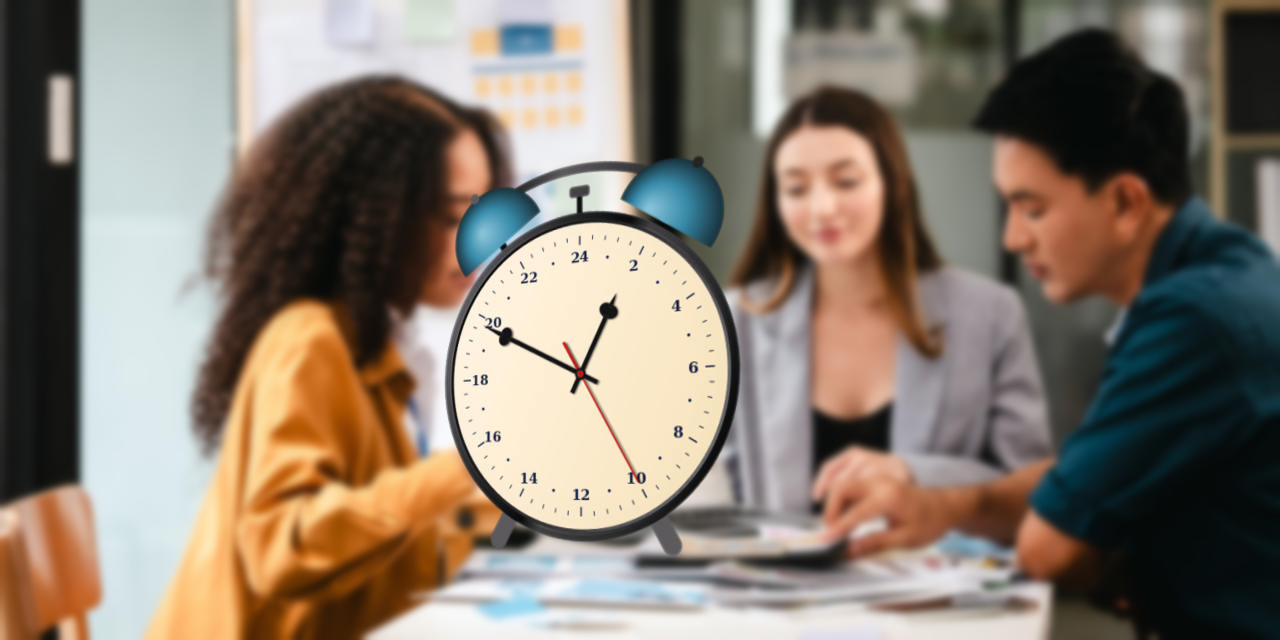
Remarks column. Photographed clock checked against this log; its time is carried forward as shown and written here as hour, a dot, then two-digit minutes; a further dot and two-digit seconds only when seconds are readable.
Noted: 1.49.25
